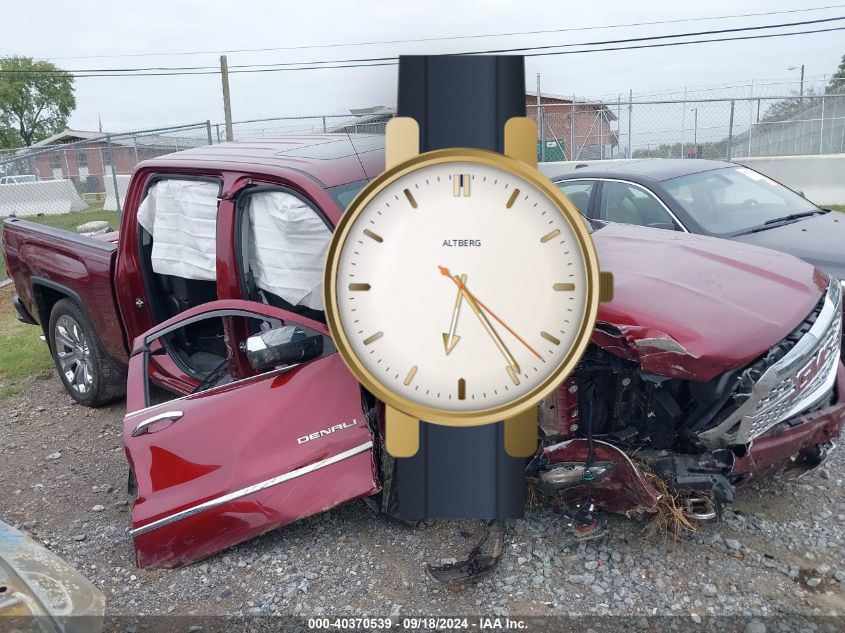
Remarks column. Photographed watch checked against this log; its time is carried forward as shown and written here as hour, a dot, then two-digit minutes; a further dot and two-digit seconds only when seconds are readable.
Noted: 6.24.22
